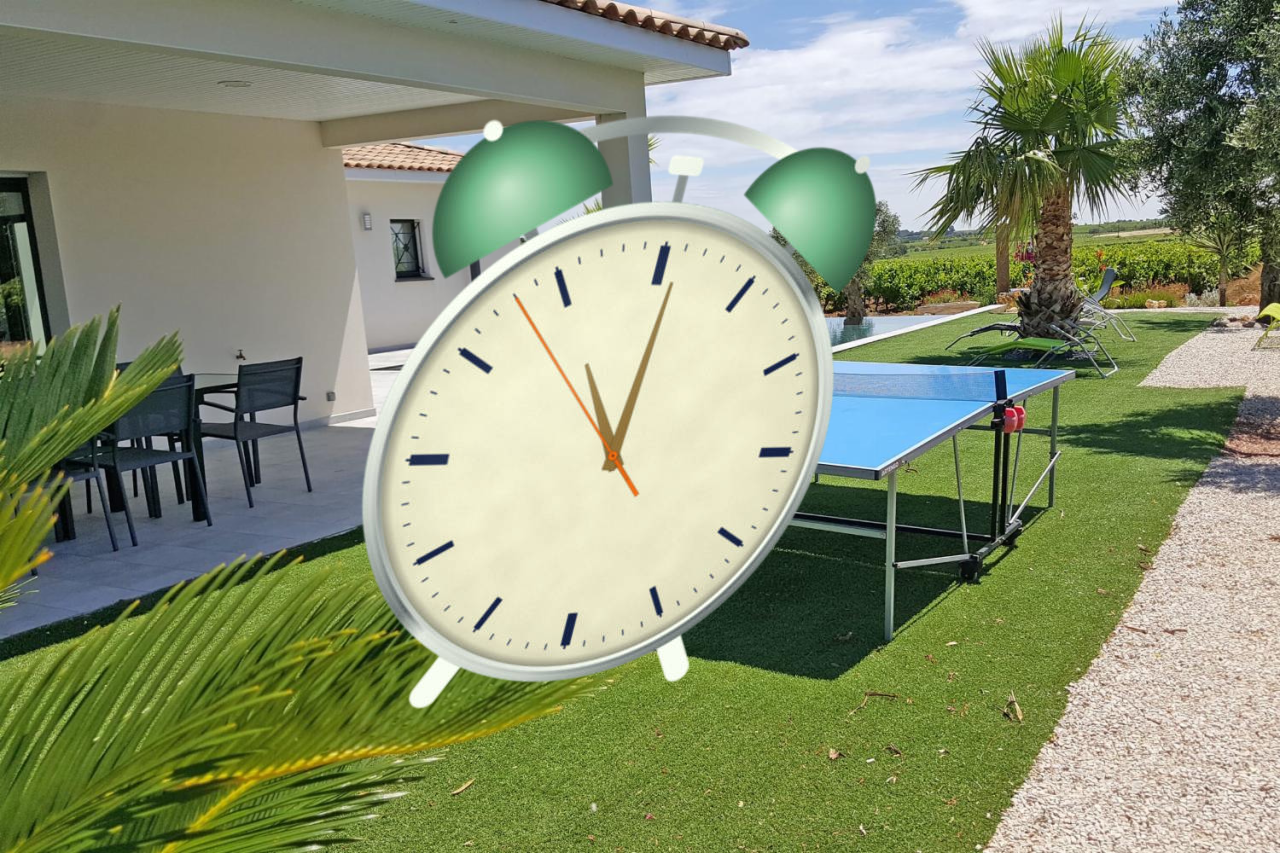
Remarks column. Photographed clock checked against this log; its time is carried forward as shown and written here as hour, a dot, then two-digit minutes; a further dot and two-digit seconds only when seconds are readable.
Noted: 11.00.53
